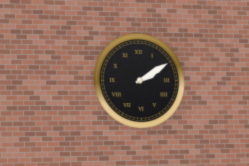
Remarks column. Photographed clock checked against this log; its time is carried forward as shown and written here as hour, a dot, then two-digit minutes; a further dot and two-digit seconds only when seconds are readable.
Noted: 2.10
